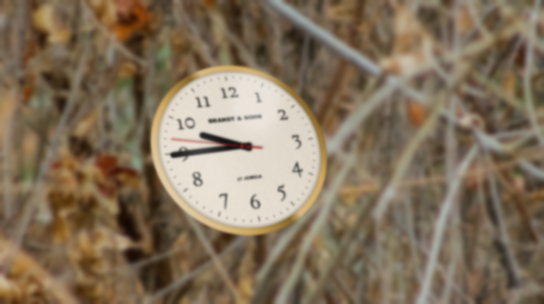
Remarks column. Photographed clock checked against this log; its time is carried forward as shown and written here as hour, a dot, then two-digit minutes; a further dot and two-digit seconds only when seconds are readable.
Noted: 9.44.47
